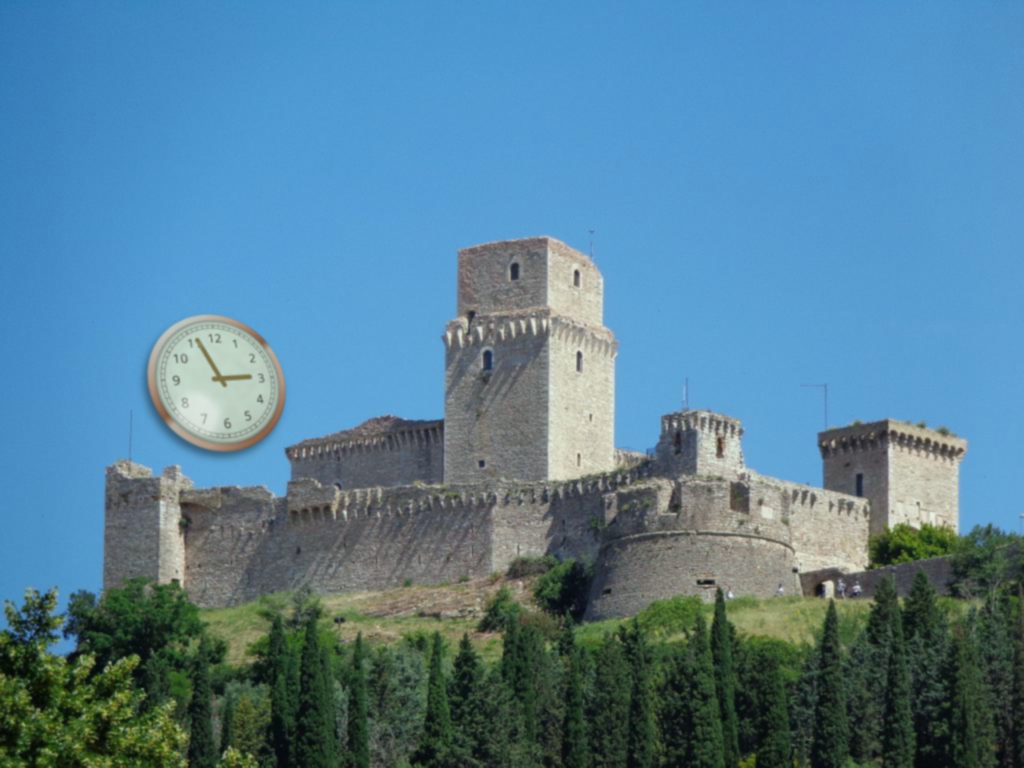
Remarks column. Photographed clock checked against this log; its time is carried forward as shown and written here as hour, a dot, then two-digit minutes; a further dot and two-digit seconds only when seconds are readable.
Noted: 2.56
